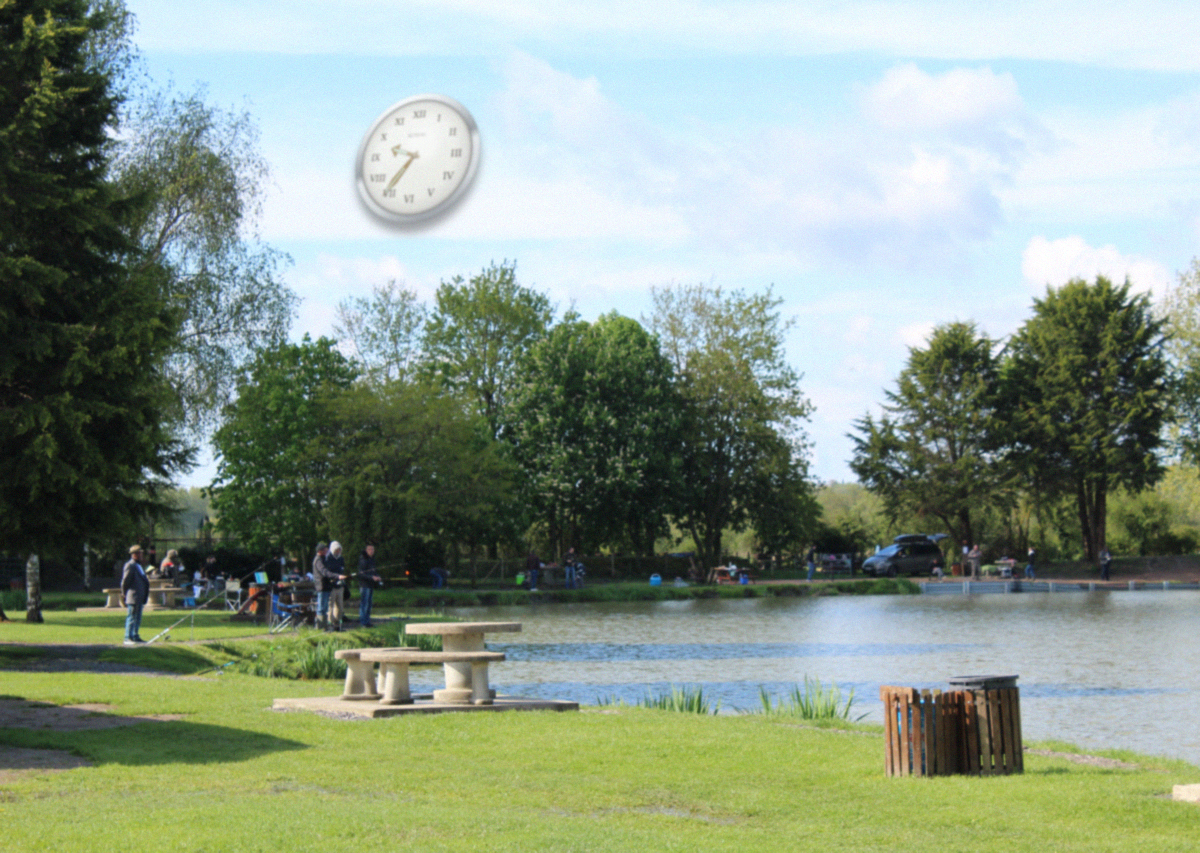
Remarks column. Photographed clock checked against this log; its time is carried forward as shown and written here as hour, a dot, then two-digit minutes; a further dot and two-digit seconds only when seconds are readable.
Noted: 9.36
